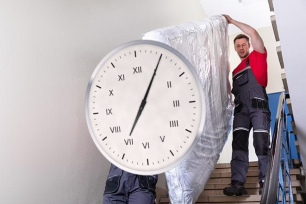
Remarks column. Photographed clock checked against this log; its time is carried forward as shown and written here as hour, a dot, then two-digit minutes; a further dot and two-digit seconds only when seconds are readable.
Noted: 7.05
